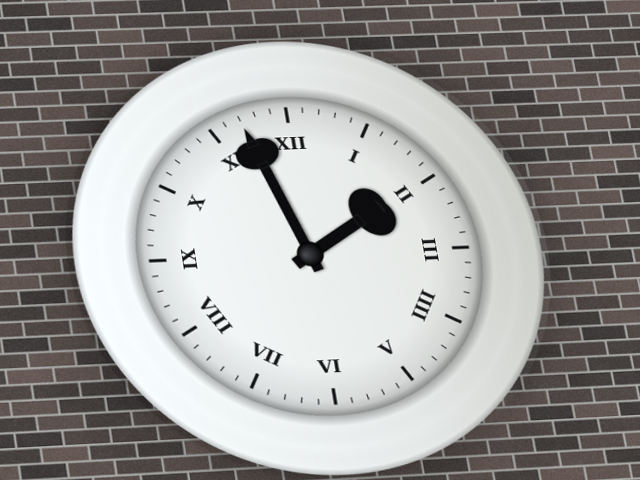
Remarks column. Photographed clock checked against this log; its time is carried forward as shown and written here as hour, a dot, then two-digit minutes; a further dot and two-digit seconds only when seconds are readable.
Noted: 1.57
